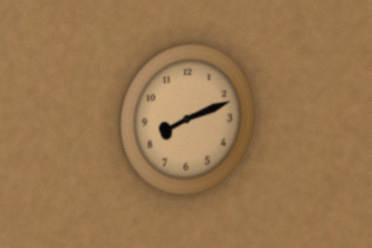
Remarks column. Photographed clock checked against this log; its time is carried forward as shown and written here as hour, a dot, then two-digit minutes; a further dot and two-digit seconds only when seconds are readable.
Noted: 8.12
